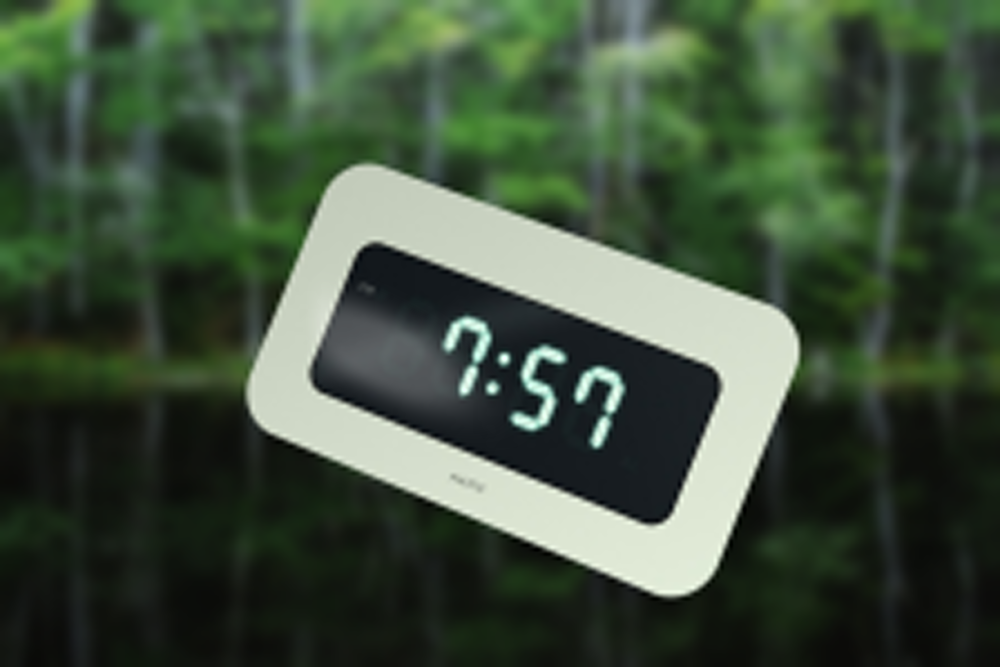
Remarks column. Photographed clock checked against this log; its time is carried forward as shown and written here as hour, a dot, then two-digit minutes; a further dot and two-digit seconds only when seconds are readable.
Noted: 7.57
